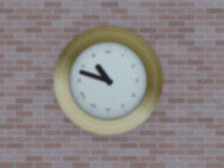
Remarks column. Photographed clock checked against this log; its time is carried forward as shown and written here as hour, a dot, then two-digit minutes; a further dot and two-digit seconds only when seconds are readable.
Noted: 10.48
